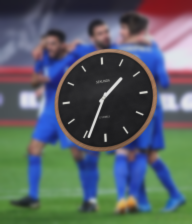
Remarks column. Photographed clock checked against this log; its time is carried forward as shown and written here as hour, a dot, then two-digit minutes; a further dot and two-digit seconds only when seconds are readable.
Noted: 1.34
